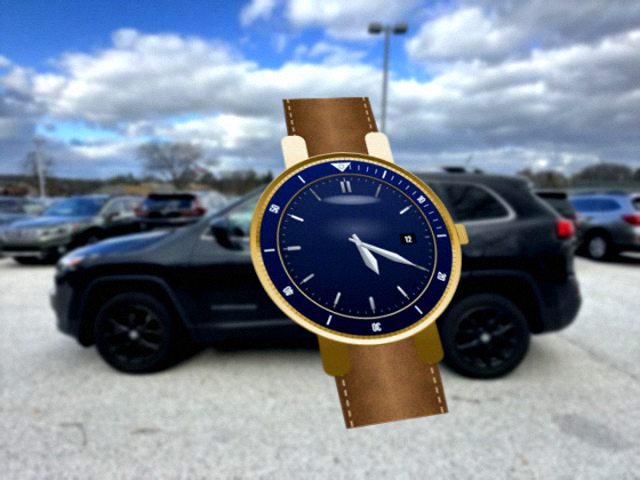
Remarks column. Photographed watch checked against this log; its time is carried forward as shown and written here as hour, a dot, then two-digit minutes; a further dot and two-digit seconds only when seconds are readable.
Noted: 5.20
